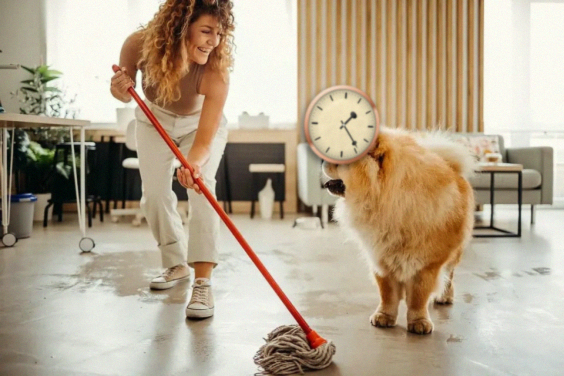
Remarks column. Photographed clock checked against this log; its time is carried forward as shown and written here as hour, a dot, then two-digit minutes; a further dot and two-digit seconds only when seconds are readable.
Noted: 1.24
